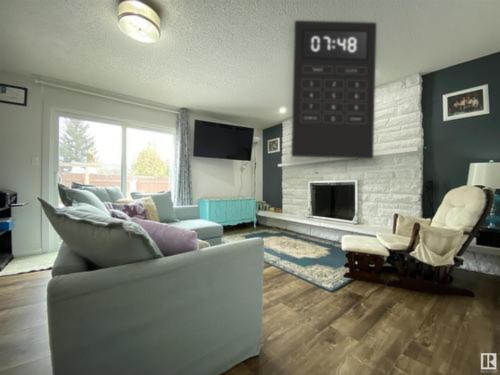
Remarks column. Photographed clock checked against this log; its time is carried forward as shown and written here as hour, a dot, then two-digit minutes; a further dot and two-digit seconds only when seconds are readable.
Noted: 7.48
